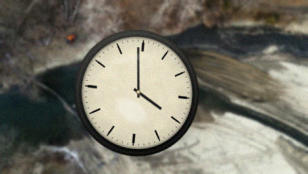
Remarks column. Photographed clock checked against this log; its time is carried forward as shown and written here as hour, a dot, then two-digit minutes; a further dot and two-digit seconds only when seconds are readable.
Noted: 3.59
